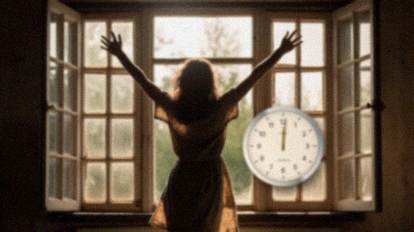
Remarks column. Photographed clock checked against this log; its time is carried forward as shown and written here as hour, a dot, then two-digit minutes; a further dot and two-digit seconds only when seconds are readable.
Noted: 12.01
